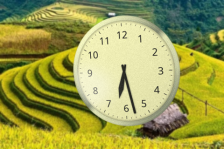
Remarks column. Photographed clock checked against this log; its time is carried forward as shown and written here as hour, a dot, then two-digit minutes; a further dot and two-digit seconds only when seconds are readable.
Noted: 6.28
